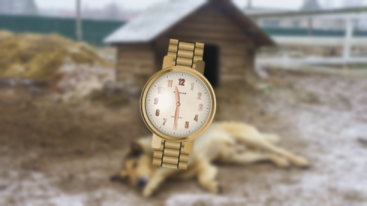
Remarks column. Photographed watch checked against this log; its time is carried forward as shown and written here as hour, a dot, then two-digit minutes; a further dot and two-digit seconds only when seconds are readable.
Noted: 11.30
